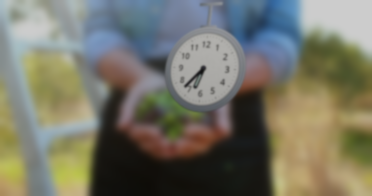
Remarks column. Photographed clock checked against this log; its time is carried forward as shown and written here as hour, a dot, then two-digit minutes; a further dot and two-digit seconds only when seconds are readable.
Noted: 6.37
